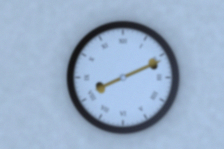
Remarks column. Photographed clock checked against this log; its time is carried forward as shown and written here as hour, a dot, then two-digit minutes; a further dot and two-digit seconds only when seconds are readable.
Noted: 8.11
